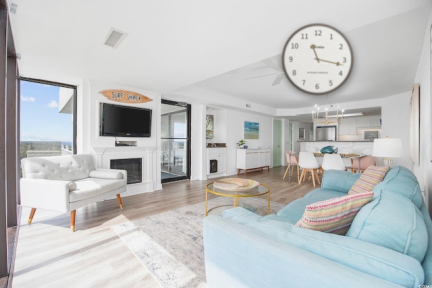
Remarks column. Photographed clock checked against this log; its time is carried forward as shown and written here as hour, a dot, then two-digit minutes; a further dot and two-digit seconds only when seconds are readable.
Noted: 11.17
